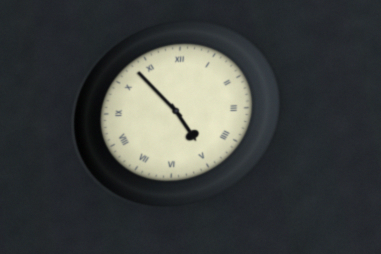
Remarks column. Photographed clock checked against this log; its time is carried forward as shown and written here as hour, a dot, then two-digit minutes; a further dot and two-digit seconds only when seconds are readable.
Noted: 4.53
